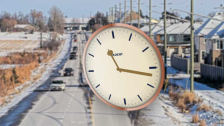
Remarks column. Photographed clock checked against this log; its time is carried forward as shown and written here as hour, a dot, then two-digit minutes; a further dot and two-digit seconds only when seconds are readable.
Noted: 11.17
